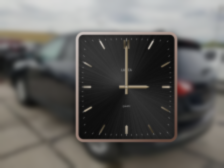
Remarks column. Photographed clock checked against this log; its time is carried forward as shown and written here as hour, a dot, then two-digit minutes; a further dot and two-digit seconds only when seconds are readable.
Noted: 3.00
